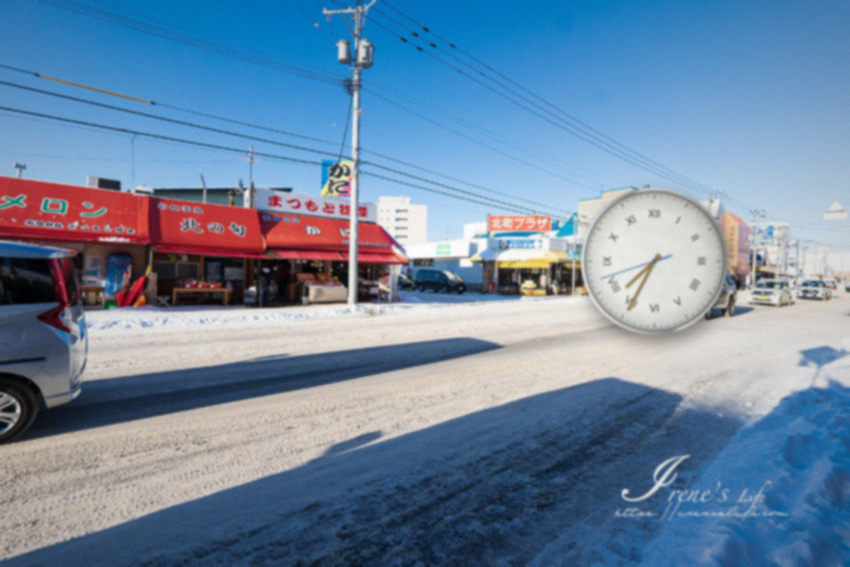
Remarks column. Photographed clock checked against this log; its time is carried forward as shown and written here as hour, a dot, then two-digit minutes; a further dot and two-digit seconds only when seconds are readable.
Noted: 7.34.42
